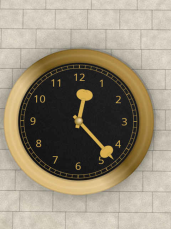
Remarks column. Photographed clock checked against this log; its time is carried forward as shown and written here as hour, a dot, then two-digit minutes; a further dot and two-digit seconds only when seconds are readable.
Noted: 12.23
